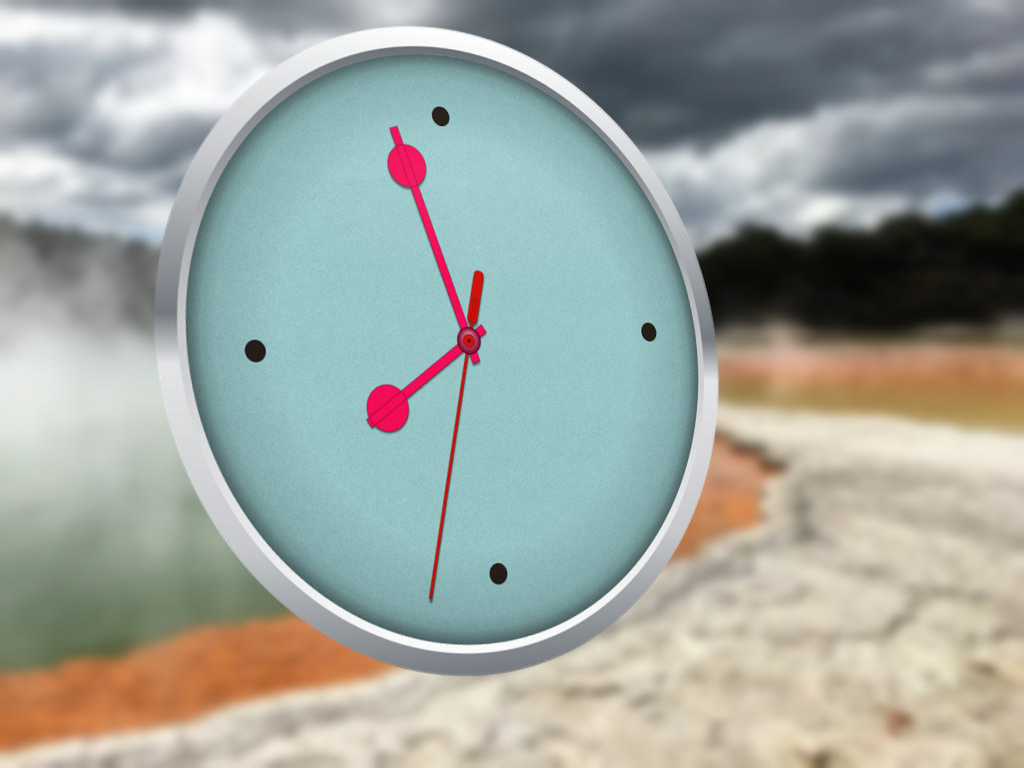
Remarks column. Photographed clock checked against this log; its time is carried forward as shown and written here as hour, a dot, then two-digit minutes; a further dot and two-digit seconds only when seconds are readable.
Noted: 7.57.33
